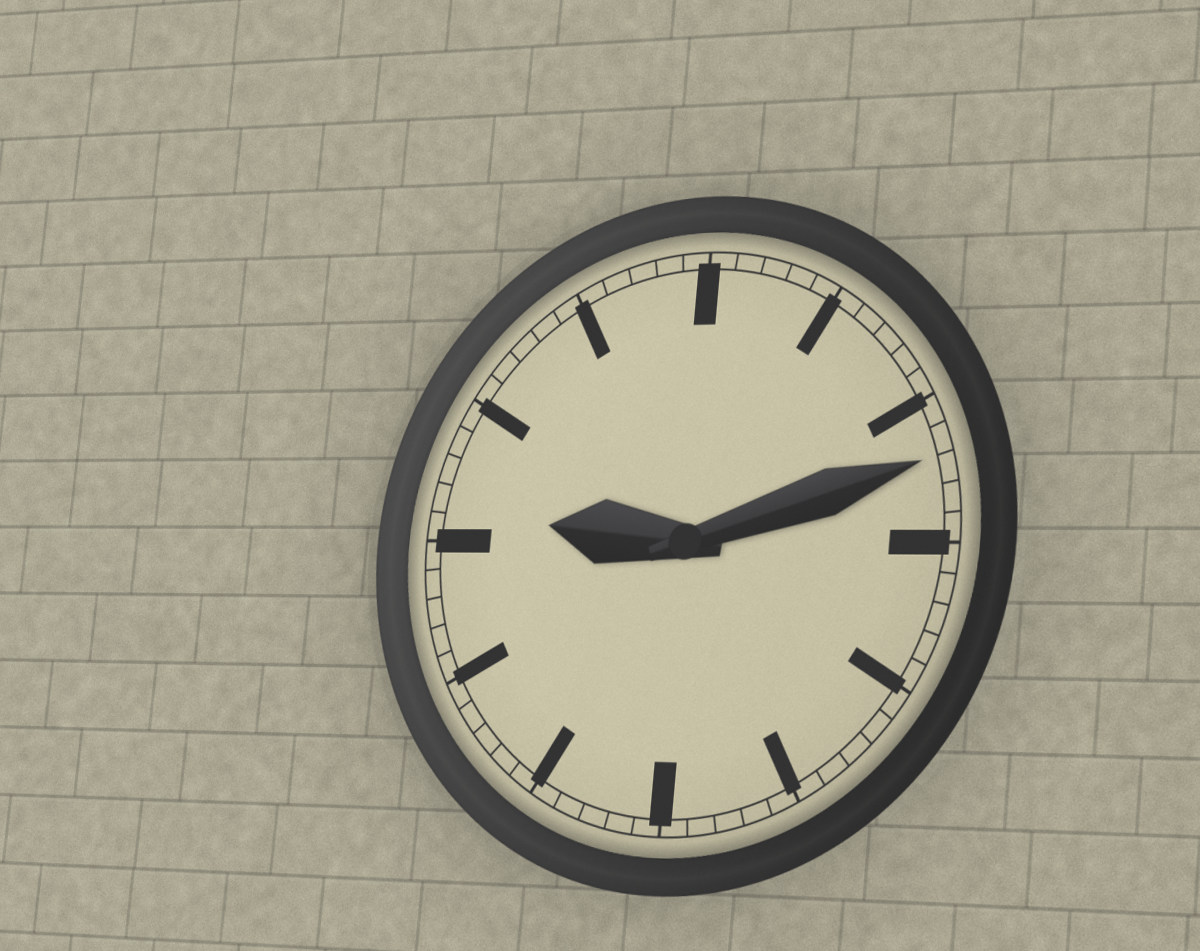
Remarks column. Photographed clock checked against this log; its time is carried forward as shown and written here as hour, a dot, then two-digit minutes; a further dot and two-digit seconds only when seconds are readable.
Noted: 9.12
